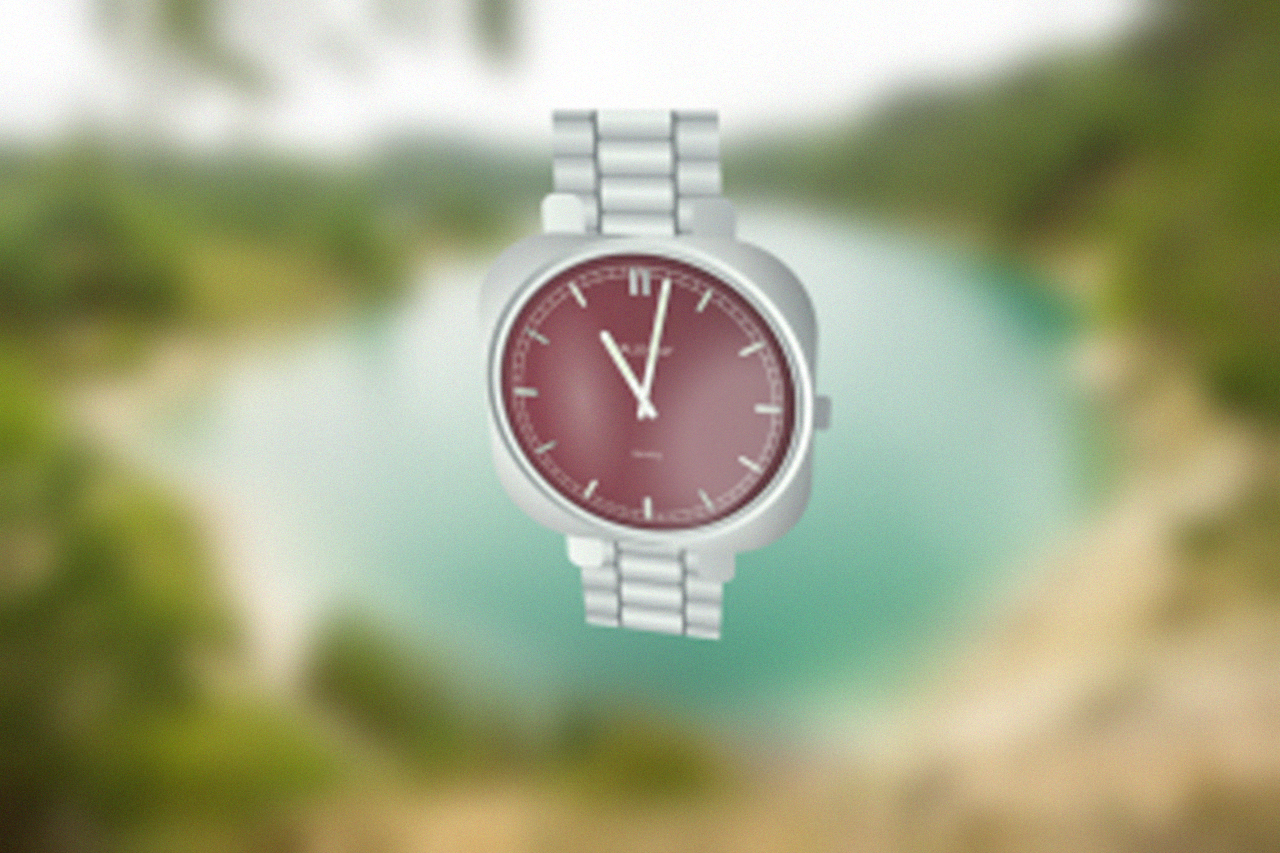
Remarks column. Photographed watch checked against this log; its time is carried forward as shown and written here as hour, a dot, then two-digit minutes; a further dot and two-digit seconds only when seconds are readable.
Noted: 11.02
